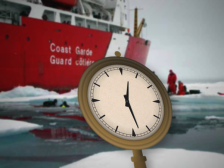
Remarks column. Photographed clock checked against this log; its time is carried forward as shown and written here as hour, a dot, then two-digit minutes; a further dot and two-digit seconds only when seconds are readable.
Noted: 12.28
